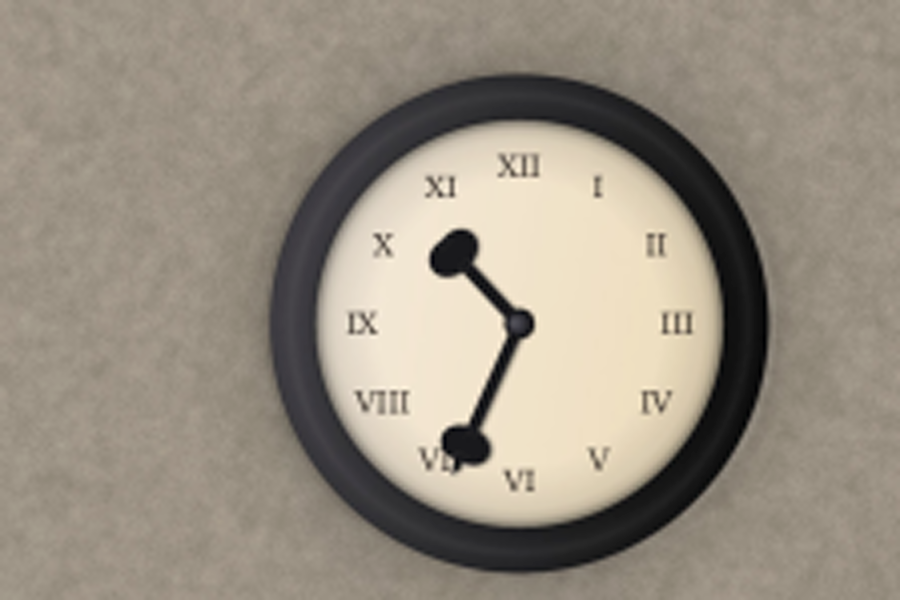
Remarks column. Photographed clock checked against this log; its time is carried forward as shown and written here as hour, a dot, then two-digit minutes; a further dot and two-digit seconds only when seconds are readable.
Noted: 10.34
